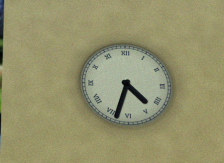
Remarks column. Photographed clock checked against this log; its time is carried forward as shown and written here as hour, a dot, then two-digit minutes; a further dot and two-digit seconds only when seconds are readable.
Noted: 4.33
